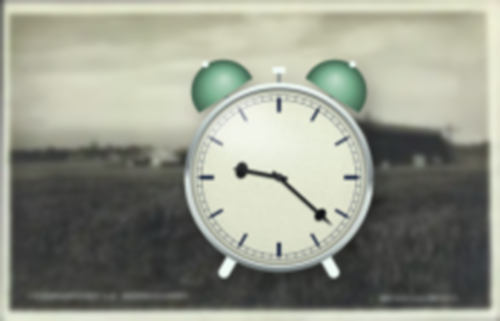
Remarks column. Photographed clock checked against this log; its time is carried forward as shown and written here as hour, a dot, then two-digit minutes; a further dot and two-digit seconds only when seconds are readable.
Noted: 9.22
